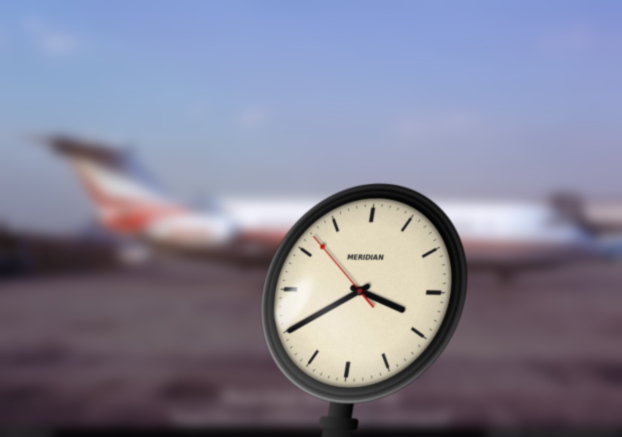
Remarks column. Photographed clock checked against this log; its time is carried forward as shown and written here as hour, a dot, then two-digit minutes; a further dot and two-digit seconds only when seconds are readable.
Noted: 3.39.52
